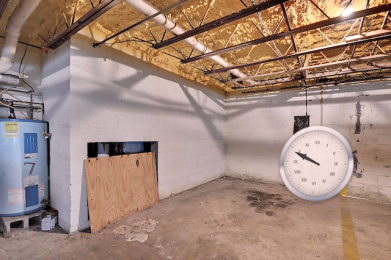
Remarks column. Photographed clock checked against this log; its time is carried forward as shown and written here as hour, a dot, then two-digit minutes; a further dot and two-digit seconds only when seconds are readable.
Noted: 9.49
